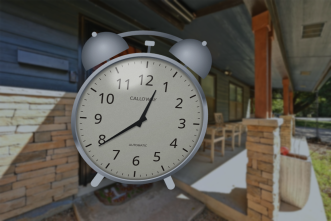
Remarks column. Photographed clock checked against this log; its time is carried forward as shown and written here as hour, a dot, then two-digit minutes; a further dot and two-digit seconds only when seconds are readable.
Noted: 12.39
